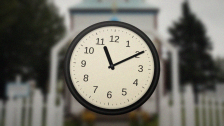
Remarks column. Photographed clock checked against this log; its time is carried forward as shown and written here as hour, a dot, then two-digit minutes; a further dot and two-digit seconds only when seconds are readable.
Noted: 11.10
